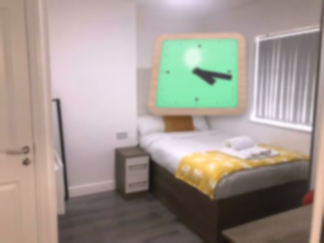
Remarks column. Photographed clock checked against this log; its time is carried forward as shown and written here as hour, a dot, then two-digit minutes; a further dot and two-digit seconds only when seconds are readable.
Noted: 4.17
